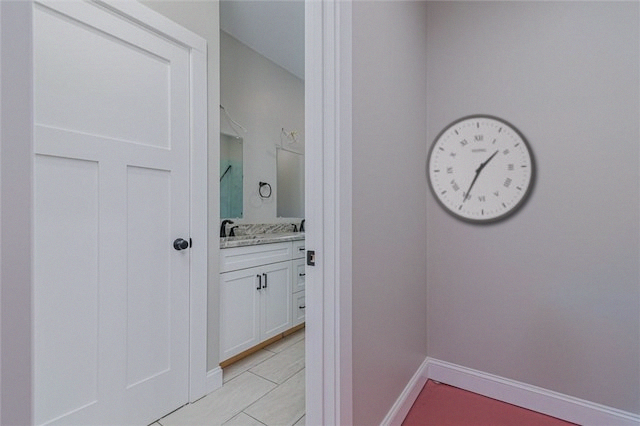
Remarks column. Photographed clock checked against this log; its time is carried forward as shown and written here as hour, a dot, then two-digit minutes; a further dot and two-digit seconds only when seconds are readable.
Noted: 1.35
